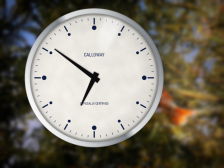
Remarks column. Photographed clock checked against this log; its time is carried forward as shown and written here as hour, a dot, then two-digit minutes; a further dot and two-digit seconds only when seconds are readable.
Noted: 6.51
